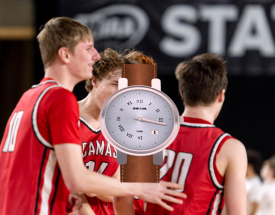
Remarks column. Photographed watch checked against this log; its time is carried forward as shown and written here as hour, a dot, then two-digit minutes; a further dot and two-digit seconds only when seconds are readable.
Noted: 3.17
